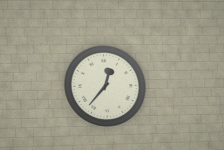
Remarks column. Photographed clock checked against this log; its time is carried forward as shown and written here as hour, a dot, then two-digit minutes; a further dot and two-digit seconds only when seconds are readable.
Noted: 12.37
